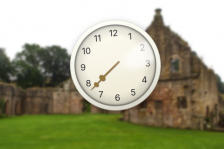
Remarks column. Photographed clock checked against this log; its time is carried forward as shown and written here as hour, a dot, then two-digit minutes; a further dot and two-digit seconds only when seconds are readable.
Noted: 7.38
